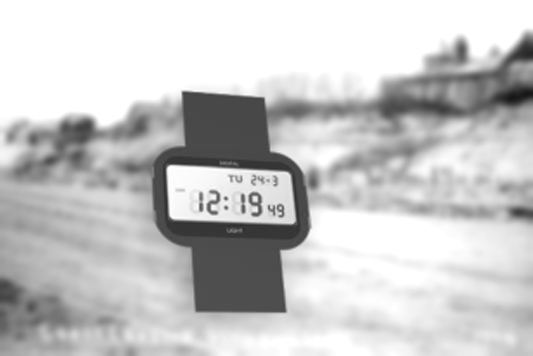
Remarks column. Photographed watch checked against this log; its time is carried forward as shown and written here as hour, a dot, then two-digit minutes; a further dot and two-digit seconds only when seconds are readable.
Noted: 12.19.49
